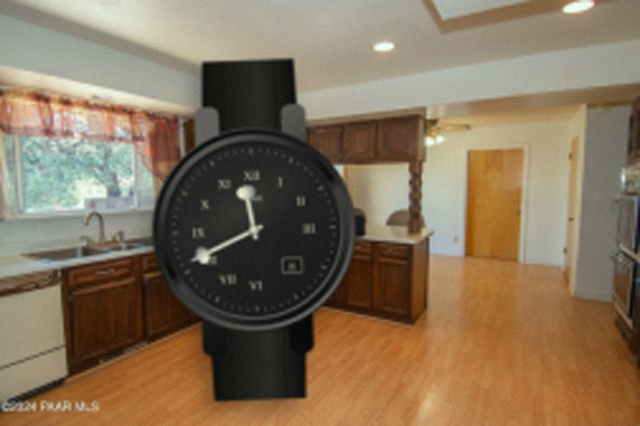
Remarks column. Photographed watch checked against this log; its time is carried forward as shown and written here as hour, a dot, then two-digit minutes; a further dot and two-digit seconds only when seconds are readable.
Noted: 11.41
